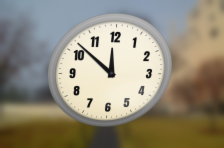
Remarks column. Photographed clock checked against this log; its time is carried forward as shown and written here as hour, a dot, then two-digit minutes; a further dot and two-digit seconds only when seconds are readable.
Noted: 11.52
